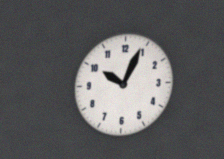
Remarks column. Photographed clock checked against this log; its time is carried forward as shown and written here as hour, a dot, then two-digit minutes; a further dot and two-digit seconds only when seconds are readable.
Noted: 10.04
